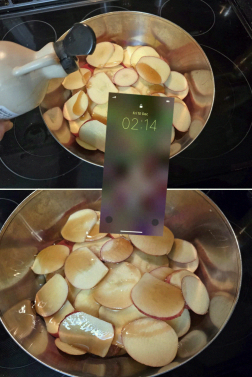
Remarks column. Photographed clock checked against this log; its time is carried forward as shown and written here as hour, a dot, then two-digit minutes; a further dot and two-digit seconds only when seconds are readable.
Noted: 2.14
